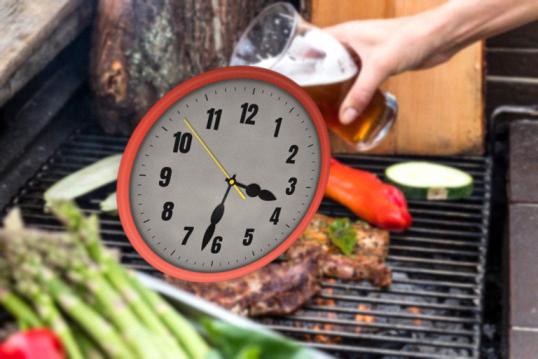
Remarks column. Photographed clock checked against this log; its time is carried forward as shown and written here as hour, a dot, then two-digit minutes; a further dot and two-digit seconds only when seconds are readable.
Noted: 3.31.52
